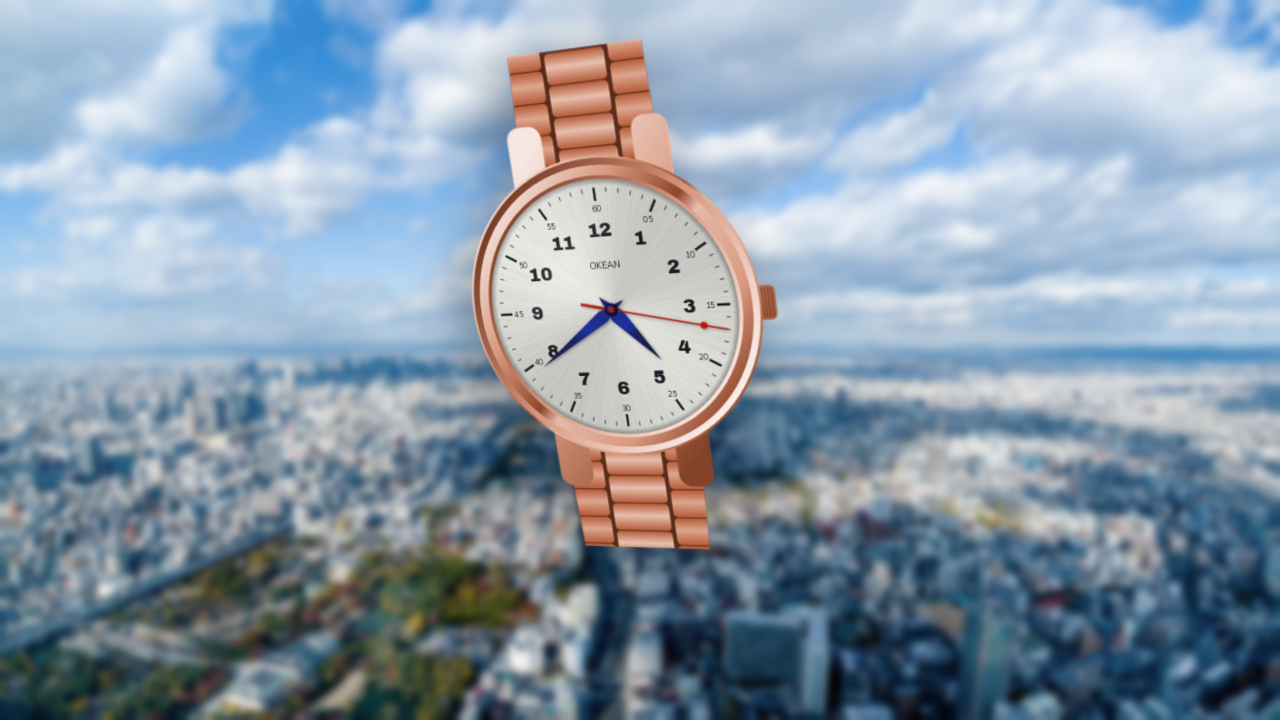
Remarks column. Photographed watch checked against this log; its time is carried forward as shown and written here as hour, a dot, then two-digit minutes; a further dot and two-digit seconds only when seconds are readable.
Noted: 4.39.17
